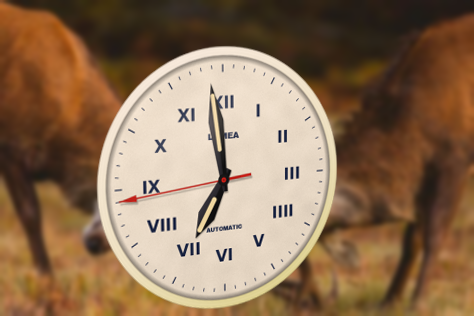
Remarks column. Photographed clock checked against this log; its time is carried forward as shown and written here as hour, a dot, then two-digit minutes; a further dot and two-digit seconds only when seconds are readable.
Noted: 6.58.44
